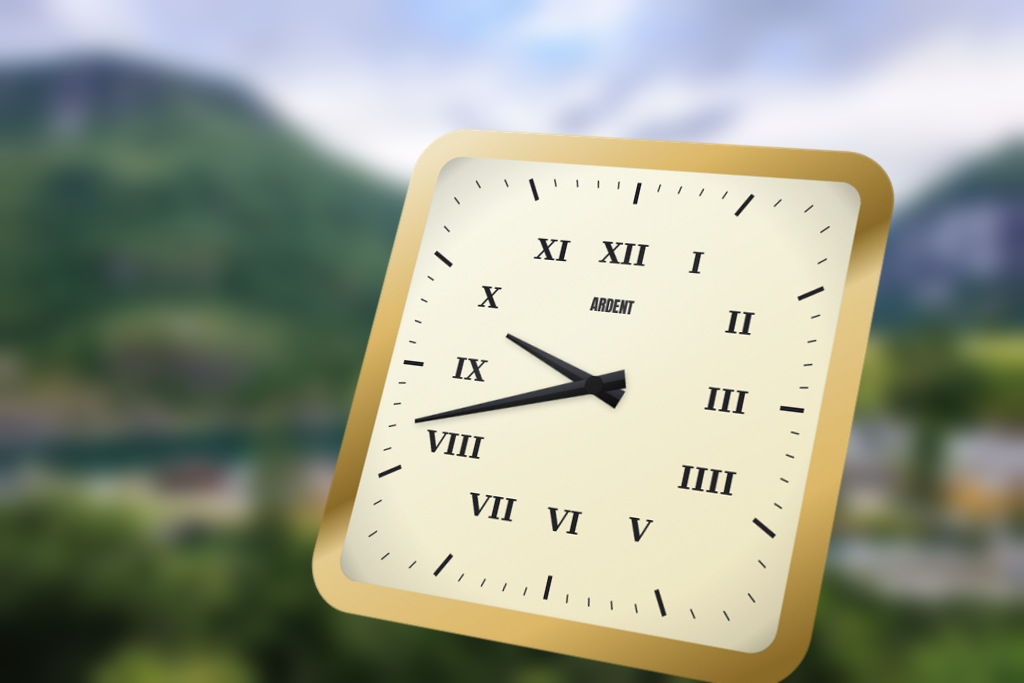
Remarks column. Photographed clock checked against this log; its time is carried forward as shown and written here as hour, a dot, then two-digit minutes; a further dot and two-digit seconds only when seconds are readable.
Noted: 9.42
